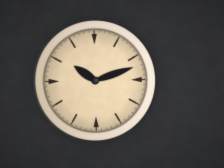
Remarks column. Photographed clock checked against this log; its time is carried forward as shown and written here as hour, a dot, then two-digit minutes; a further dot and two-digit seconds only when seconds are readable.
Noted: 10.12
